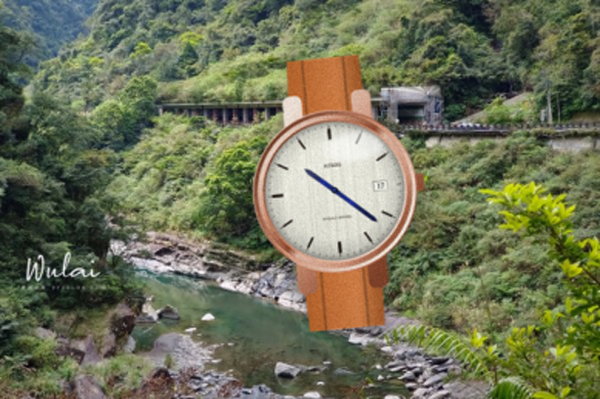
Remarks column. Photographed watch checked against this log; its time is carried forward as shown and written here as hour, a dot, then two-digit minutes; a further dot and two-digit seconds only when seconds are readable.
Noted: 10.22
